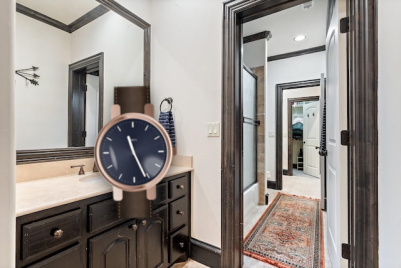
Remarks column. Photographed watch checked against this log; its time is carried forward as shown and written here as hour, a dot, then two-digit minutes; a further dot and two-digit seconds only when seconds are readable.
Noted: 11.26
